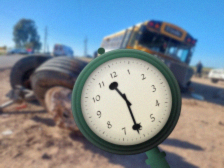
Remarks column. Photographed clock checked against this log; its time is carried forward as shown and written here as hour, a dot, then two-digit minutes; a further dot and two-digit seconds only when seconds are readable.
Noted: 11.31
